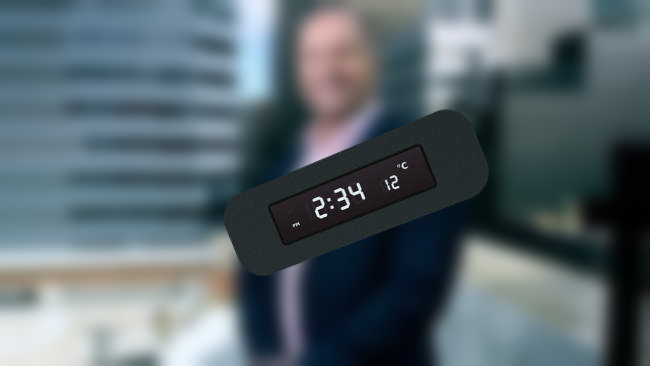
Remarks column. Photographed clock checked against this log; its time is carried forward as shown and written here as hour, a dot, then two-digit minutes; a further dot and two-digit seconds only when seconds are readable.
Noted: 2.34
